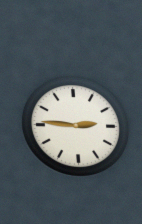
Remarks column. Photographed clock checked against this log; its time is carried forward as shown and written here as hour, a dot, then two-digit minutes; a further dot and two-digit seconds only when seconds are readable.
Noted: 2.46
